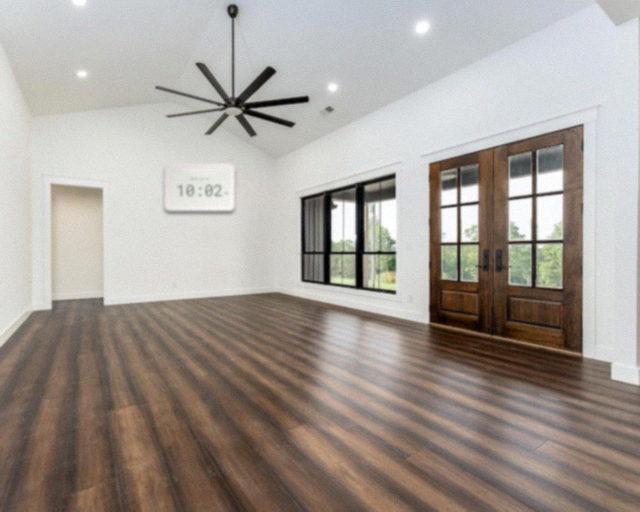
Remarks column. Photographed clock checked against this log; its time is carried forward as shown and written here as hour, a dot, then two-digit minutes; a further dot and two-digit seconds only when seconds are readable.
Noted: 10.02
